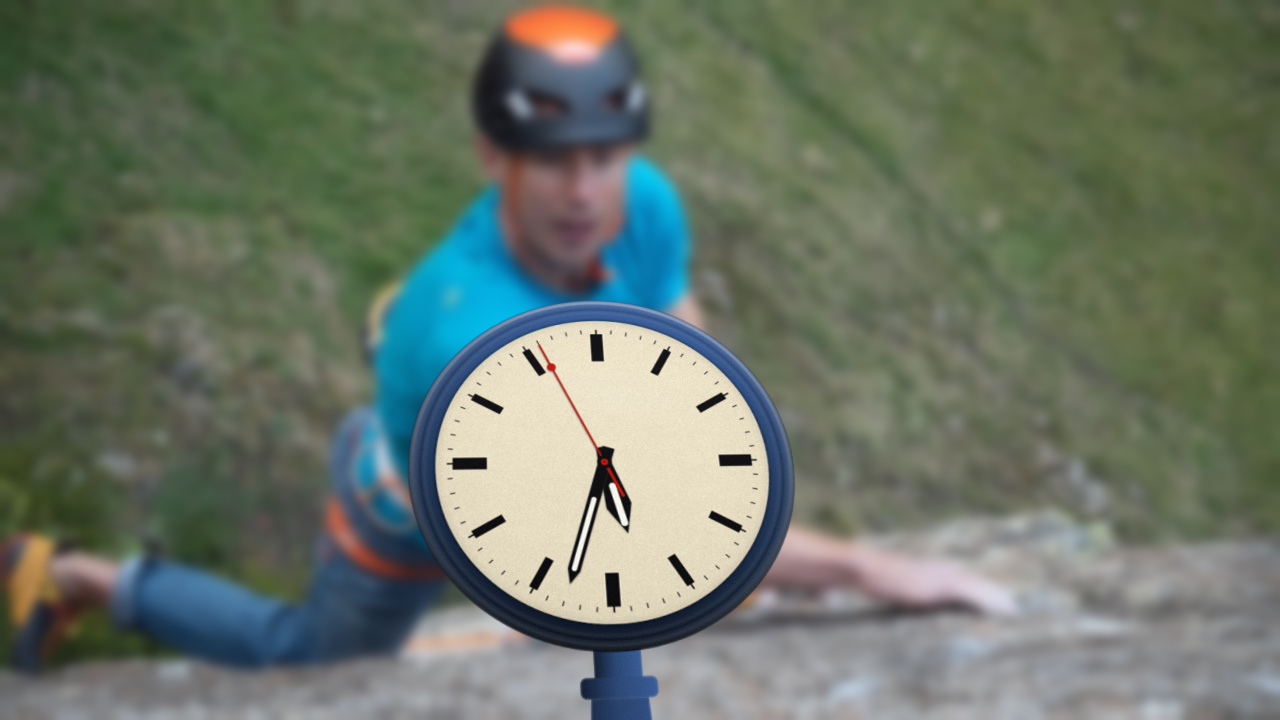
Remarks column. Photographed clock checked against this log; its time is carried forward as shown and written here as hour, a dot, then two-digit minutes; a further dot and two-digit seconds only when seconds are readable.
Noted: 5.32.56
